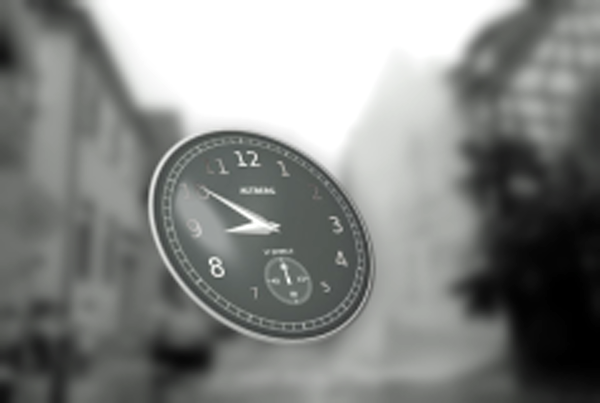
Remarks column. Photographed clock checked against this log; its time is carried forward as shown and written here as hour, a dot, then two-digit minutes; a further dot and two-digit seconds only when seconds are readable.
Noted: 8.51
